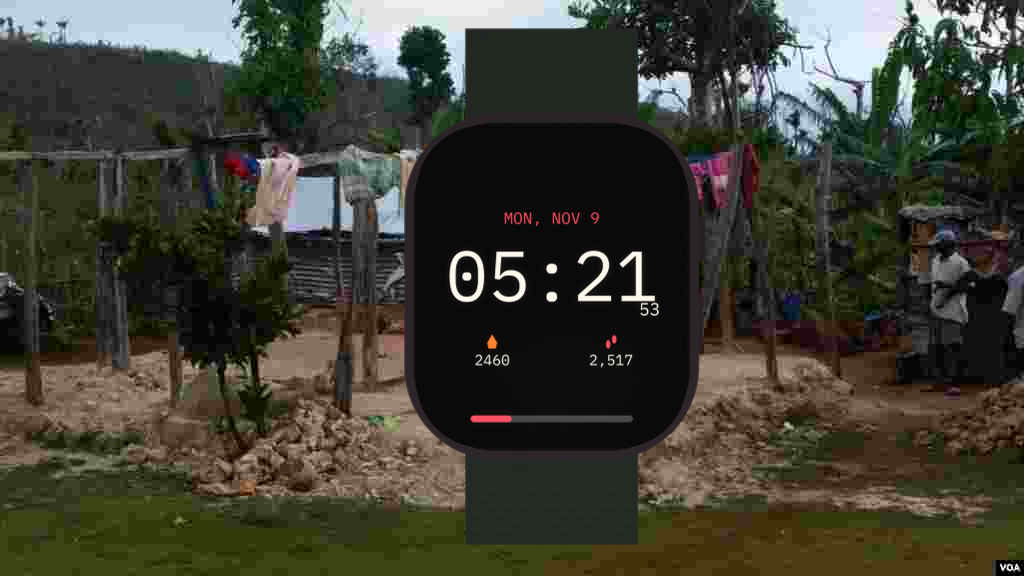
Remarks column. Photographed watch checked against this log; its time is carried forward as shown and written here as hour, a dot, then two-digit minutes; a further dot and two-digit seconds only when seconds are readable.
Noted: 5.21.53
